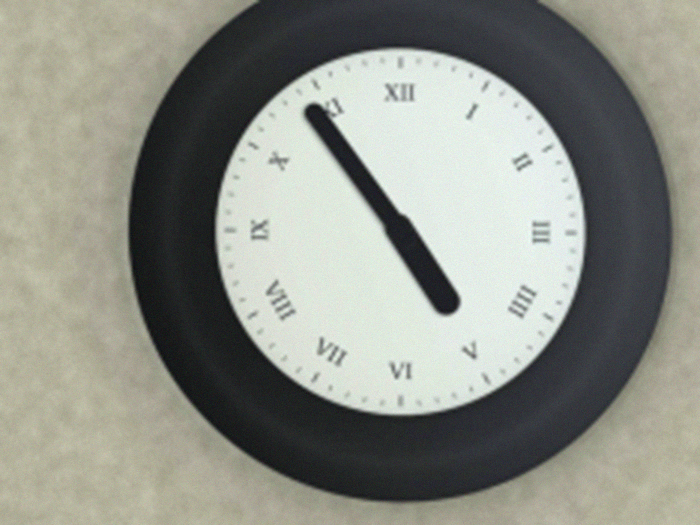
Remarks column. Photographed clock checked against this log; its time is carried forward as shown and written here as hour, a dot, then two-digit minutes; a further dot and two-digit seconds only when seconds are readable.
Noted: 4.54
